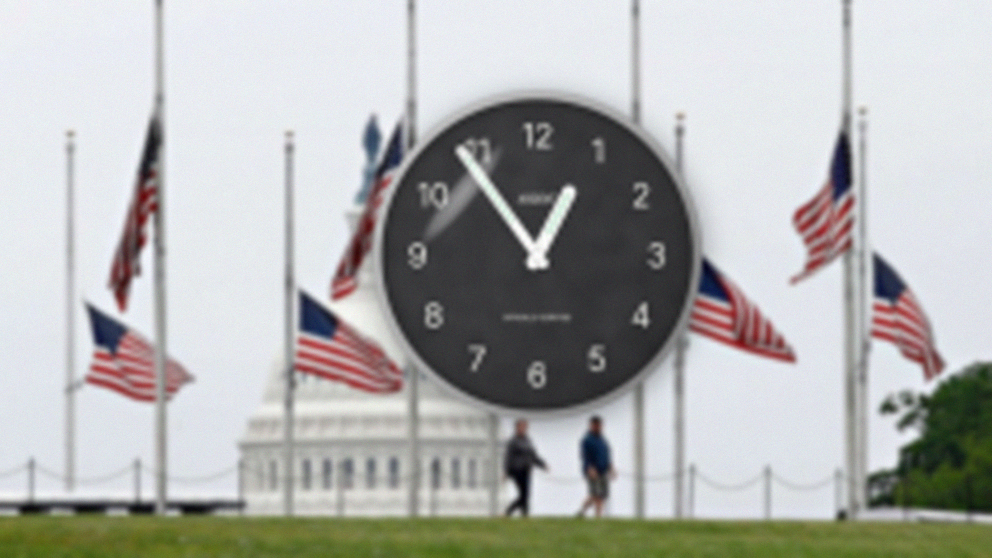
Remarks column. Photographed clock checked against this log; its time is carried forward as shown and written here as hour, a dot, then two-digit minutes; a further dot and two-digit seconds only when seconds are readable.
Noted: 12.54
